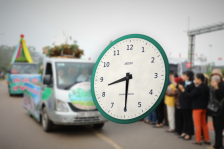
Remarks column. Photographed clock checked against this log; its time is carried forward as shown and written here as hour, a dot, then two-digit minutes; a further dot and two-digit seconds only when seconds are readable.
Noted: 8.30
